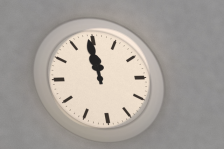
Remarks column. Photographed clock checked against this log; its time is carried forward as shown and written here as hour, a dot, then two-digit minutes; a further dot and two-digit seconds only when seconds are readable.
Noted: 11.59
